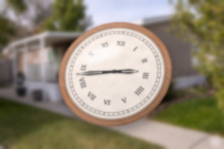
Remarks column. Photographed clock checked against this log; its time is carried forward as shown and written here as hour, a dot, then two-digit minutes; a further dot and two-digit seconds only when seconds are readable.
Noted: 2.43
